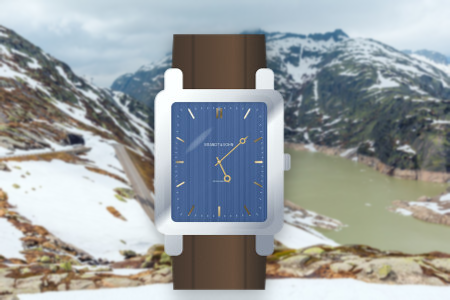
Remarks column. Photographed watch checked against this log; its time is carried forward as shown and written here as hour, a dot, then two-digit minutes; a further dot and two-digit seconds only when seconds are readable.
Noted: 5.08
